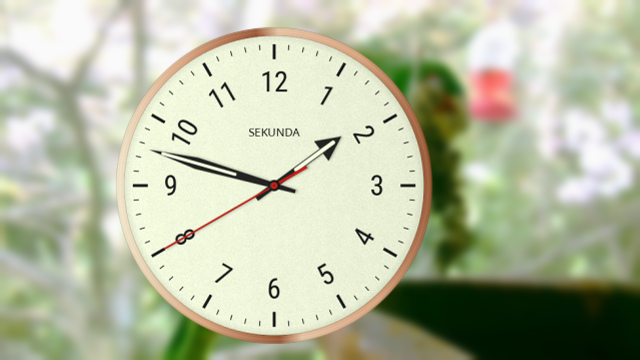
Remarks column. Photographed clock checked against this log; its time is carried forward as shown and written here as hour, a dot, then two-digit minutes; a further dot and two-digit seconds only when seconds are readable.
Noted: 1.47.40
